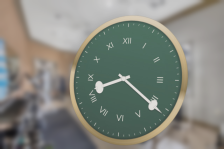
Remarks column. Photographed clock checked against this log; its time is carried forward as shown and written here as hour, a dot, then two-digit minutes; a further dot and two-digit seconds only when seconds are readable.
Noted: 8.21
